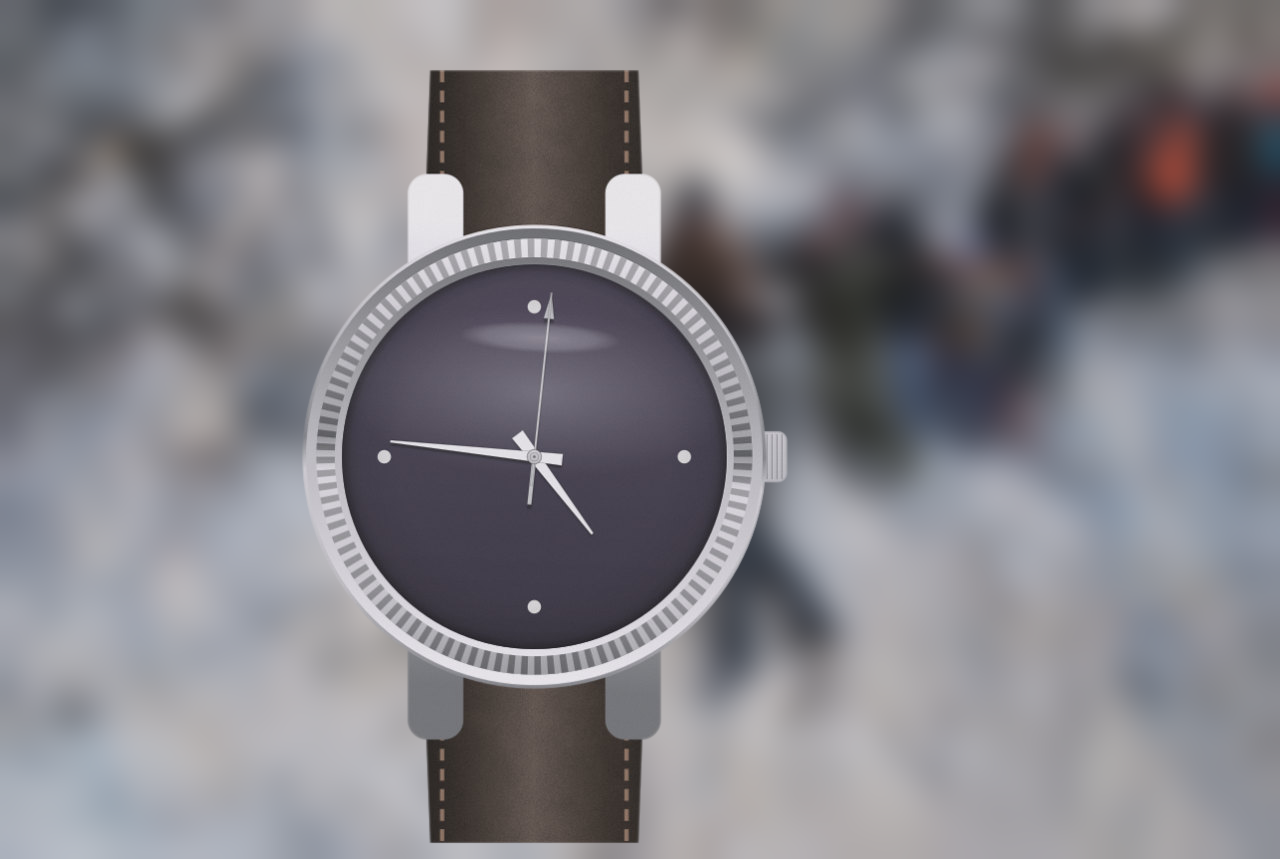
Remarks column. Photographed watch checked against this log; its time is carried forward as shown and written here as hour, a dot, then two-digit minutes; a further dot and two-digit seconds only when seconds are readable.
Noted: 4.46.01
